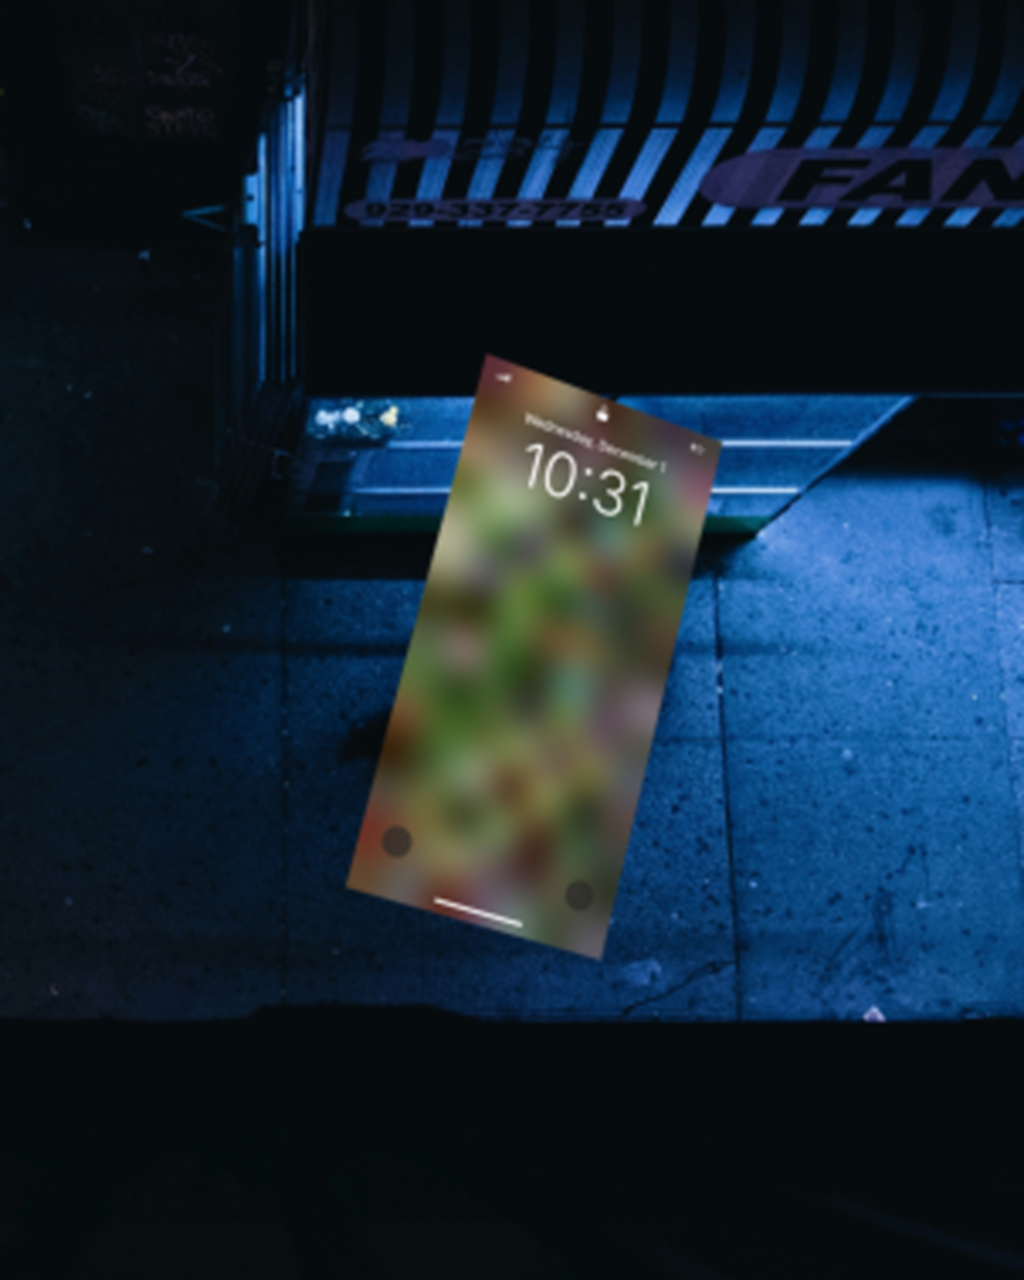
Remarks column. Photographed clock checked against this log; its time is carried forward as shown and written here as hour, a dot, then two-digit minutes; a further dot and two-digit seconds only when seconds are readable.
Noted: 10.31
